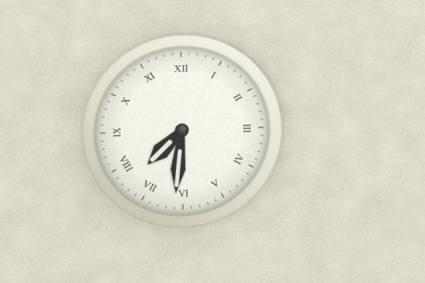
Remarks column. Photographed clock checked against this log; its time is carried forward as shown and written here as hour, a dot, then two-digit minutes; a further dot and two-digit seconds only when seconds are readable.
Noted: 7.31
